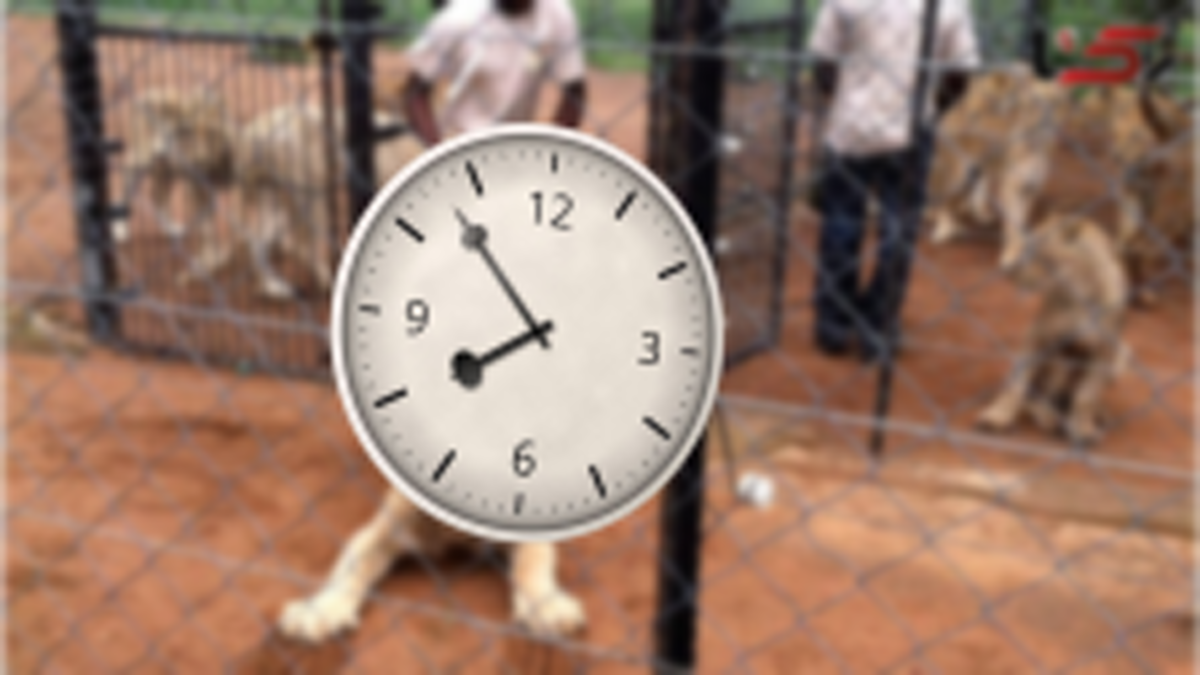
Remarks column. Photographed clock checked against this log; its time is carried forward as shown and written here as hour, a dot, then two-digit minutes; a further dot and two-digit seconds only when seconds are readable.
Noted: 7.53
